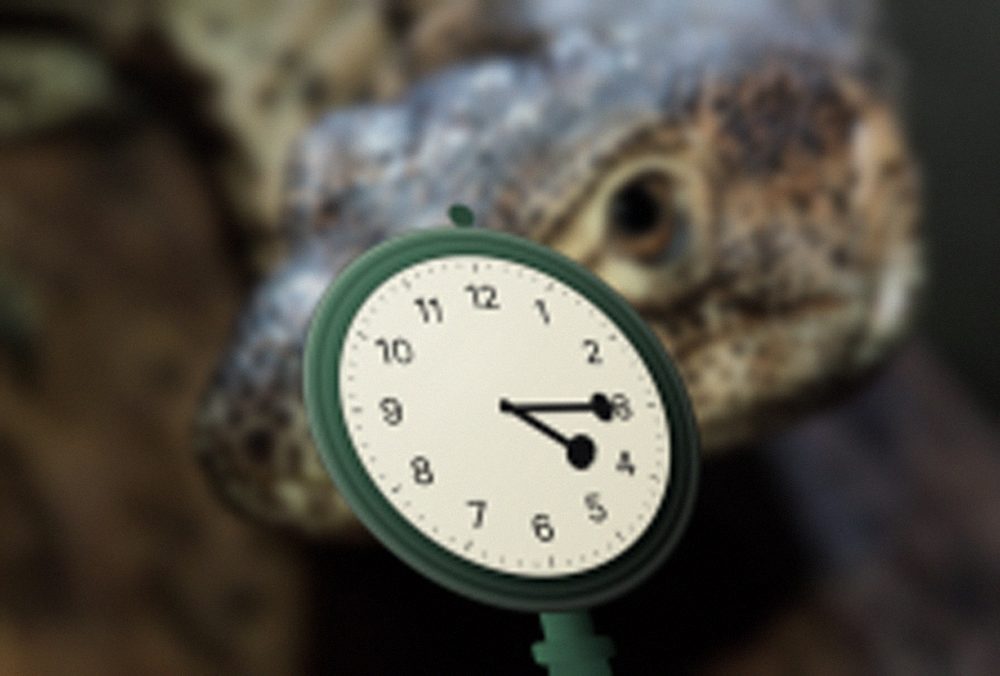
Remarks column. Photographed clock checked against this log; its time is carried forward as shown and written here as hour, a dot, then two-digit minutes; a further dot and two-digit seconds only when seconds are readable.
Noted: 4.15
